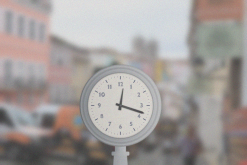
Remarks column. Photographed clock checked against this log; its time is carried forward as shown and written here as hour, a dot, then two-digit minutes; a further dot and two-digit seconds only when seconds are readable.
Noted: 12.18
